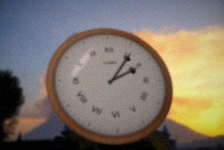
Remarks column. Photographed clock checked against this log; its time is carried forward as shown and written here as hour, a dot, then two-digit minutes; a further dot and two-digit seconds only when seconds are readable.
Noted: 2.06
